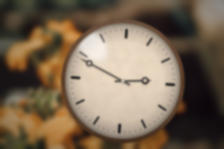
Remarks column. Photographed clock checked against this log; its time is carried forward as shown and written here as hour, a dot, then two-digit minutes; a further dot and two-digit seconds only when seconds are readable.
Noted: 2.49
